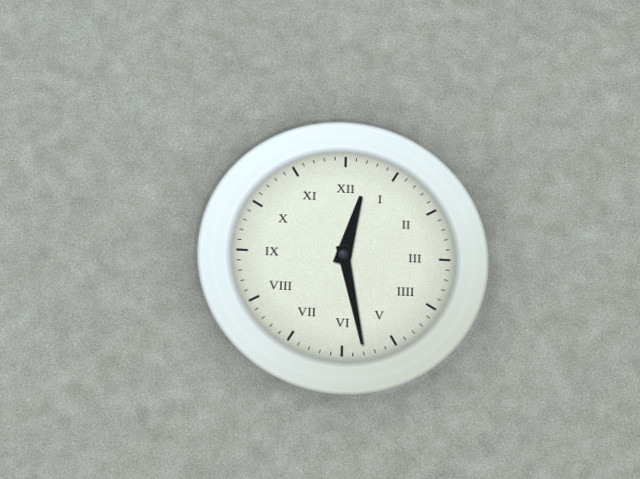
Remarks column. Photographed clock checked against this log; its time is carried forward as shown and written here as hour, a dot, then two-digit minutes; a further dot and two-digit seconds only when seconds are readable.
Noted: 12.28
